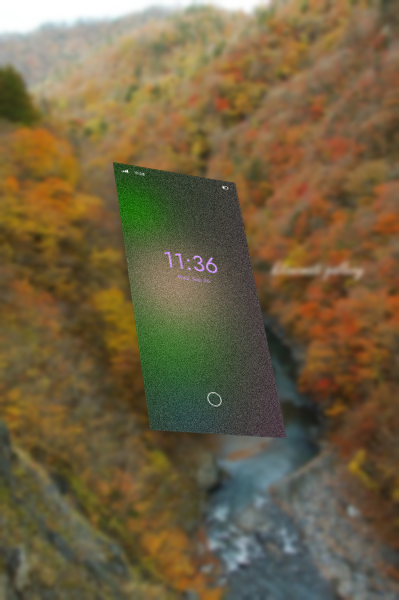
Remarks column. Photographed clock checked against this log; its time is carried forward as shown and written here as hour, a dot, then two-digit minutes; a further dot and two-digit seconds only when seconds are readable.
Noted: 11.36
